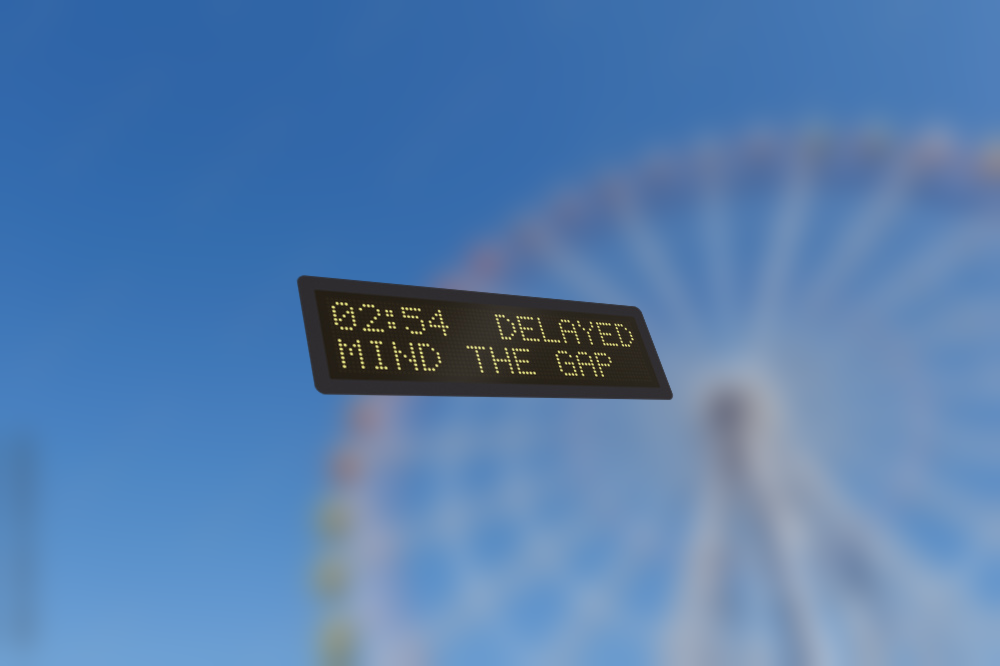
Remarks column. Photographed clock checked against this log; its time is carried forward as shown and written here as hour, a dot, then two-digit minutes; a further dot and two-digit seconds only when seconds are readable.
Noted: 2.54
